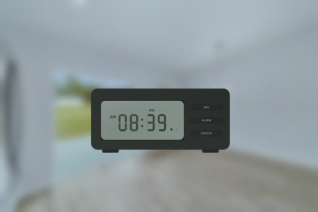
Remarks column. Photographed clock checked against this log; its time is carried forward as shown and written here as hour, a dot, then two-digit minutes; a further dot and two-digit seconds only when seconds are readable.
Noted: 8.39
